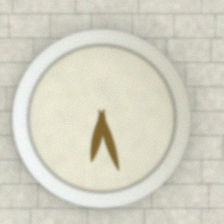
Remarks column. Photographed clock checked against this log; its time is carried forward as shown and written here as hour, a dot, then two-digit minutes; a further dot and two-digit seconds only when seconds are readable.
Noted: 6.27
